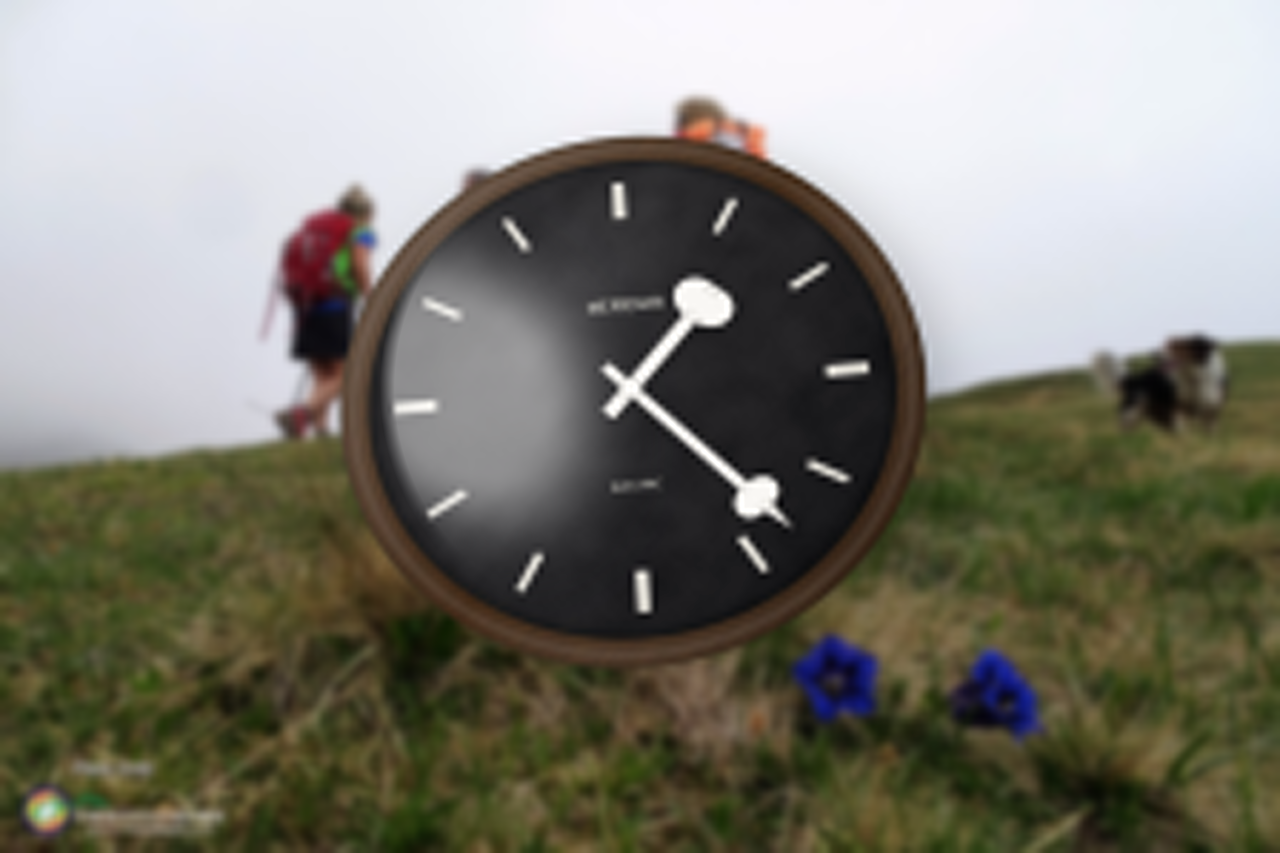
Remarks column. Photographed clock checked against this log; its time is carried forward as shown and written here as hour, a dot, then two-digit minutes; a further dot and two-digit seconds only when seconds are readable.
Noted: 1.23
